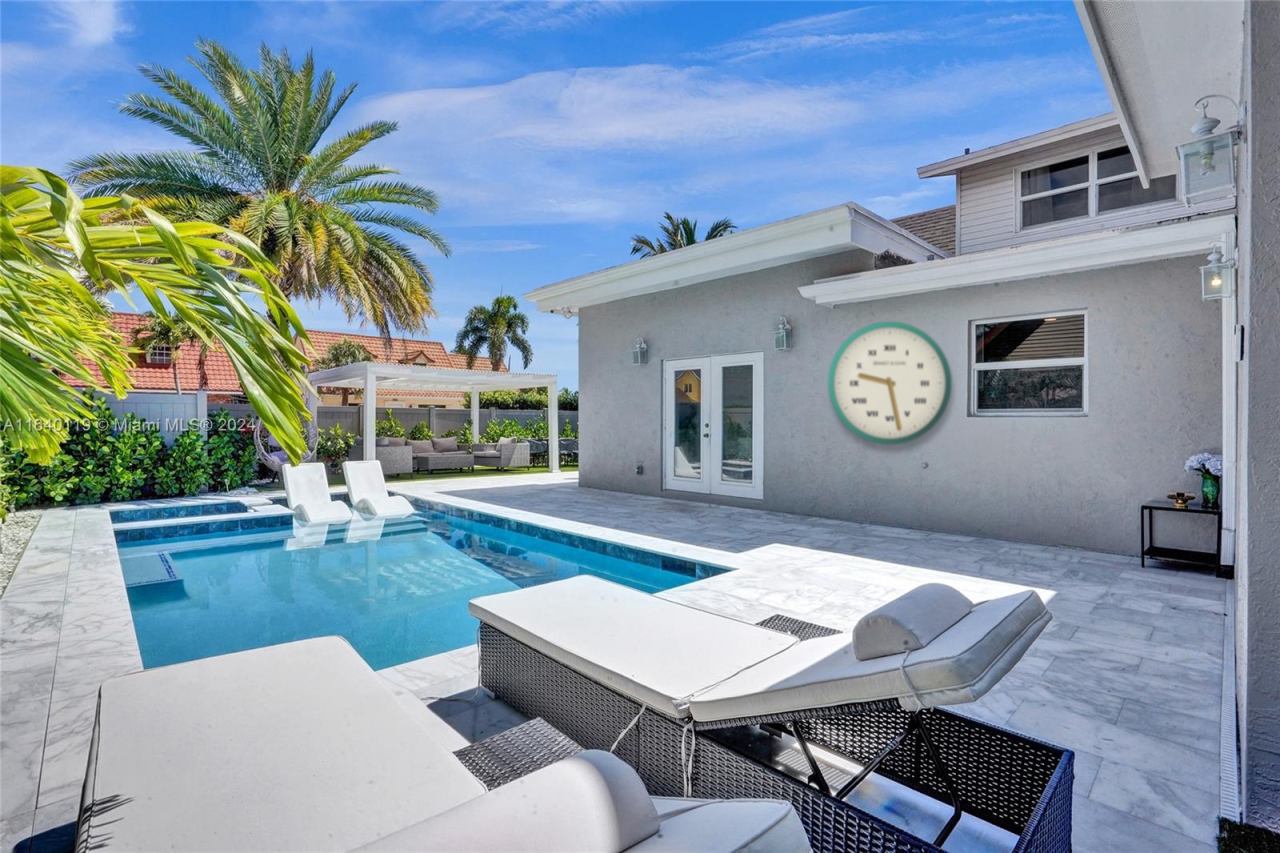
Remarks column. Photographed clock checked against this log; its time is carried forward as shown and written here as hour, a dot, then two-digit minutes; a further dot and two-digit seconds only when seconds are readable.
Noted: 9.28
